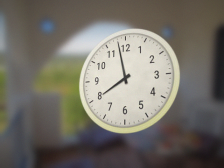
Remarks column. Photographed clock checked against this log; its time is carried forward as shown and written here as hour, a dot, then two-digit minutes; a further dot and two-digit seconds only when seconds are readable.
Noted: 7.58
